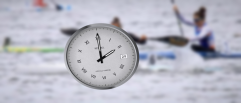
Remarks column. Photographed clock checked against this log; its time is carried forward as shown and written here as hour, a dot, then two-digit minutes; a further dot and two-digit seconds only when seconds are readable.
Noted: 2.00
